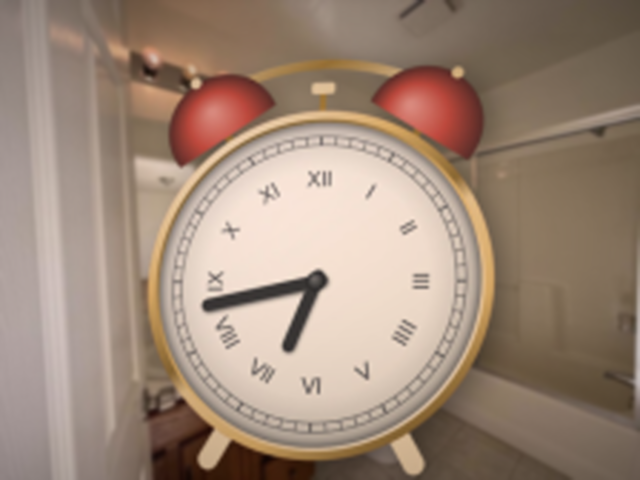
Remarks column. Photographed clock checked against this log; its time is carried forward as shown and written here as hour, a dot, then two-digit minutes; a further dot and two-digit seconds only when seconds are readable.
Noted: 6.43
